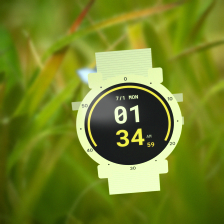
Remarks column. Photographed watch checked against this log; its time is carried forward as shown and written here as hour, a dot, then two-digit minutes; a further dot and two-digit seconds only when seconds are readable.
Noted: 1.34
